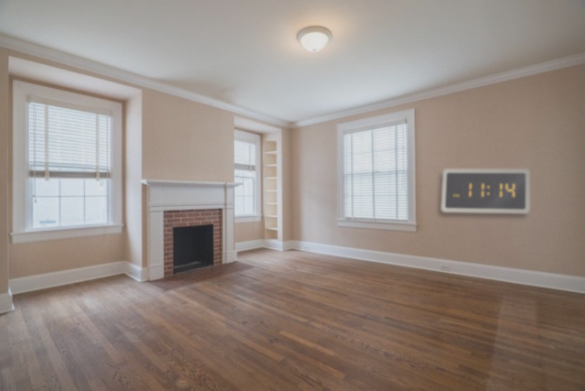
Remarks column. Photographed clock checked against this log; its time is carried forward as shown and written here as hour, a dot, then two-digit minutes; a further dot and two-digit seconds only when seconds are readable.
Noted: 11.14
